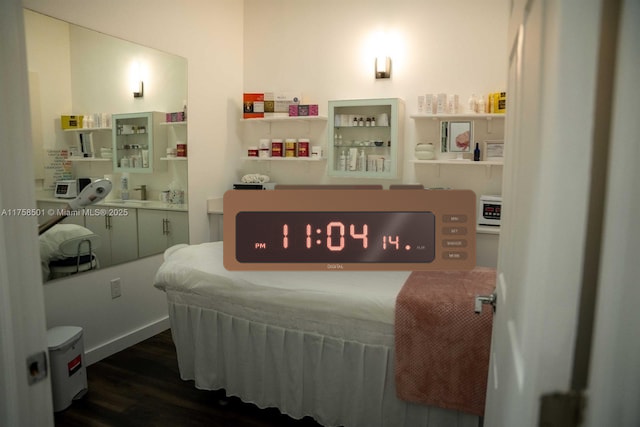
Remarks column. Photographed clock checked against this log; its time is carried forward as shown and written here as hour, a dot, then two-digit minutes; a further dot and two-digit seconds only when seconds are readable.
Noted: 11.04.14
